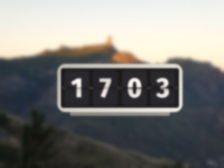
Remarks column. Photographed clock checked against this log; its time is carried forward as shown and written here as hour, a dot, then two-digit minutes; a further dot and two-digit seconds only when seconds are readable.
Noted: 17.03
